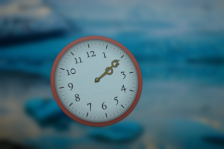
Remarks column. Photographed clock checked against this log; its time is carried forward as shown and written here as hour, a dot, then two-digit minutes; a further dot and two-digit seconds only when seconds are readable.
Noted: 2.10
